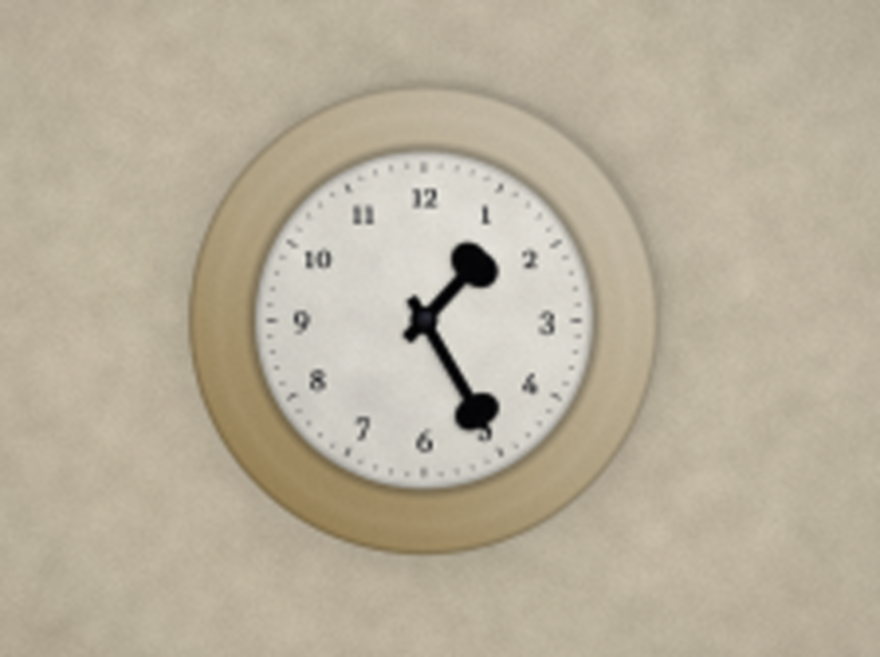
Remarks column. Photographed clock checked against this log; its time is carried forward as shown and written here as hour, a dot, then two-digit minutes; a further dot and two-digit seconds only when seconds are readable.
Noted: 1.25
